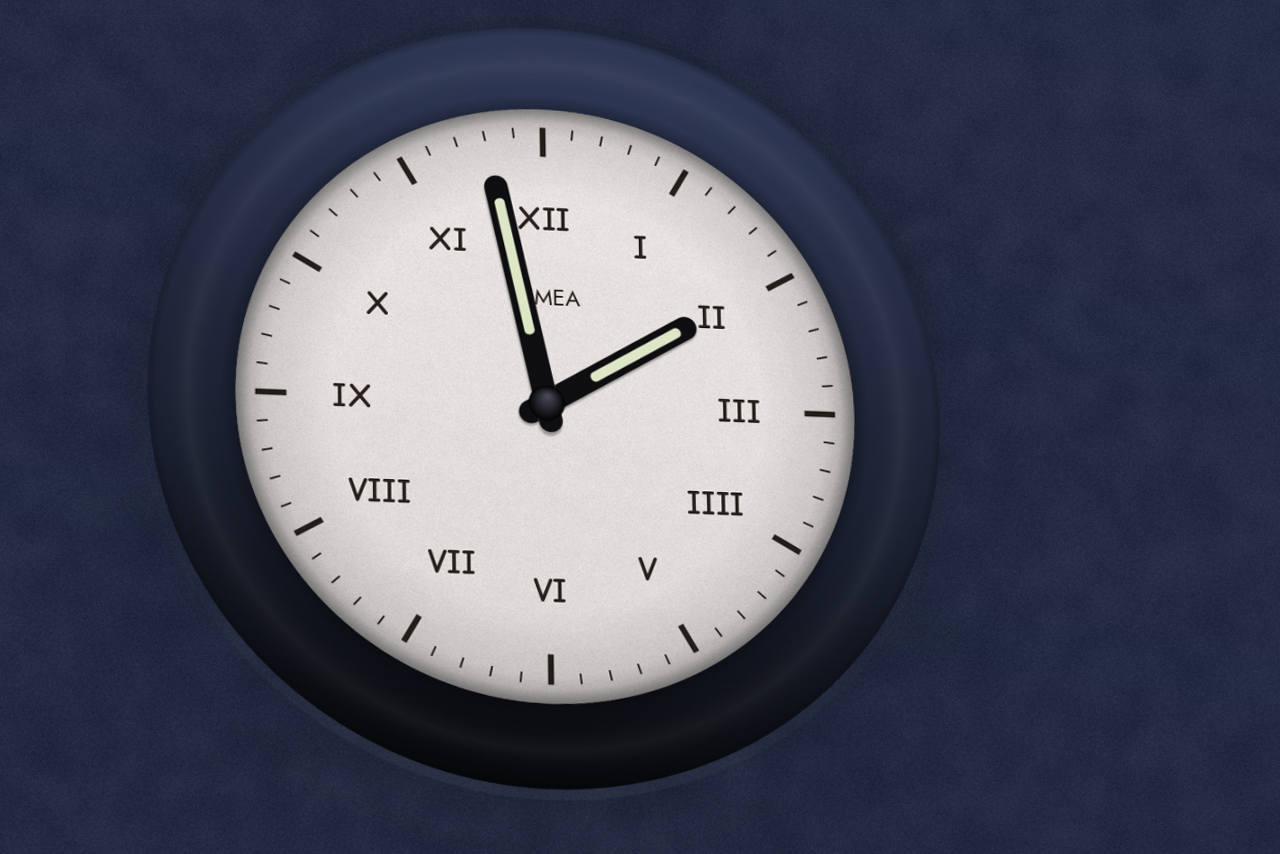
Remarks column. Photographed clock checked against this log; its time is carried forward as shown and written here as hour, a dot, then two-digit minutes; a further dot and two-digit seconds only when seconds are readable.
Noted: 1.58
